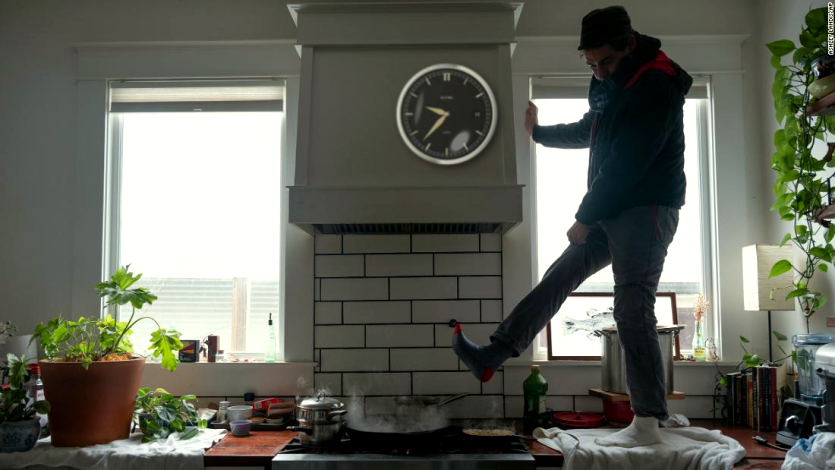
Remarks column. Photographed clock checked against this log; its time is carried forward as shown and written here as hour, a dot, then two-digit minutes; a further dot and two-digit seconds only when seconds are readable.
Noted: 9.37
